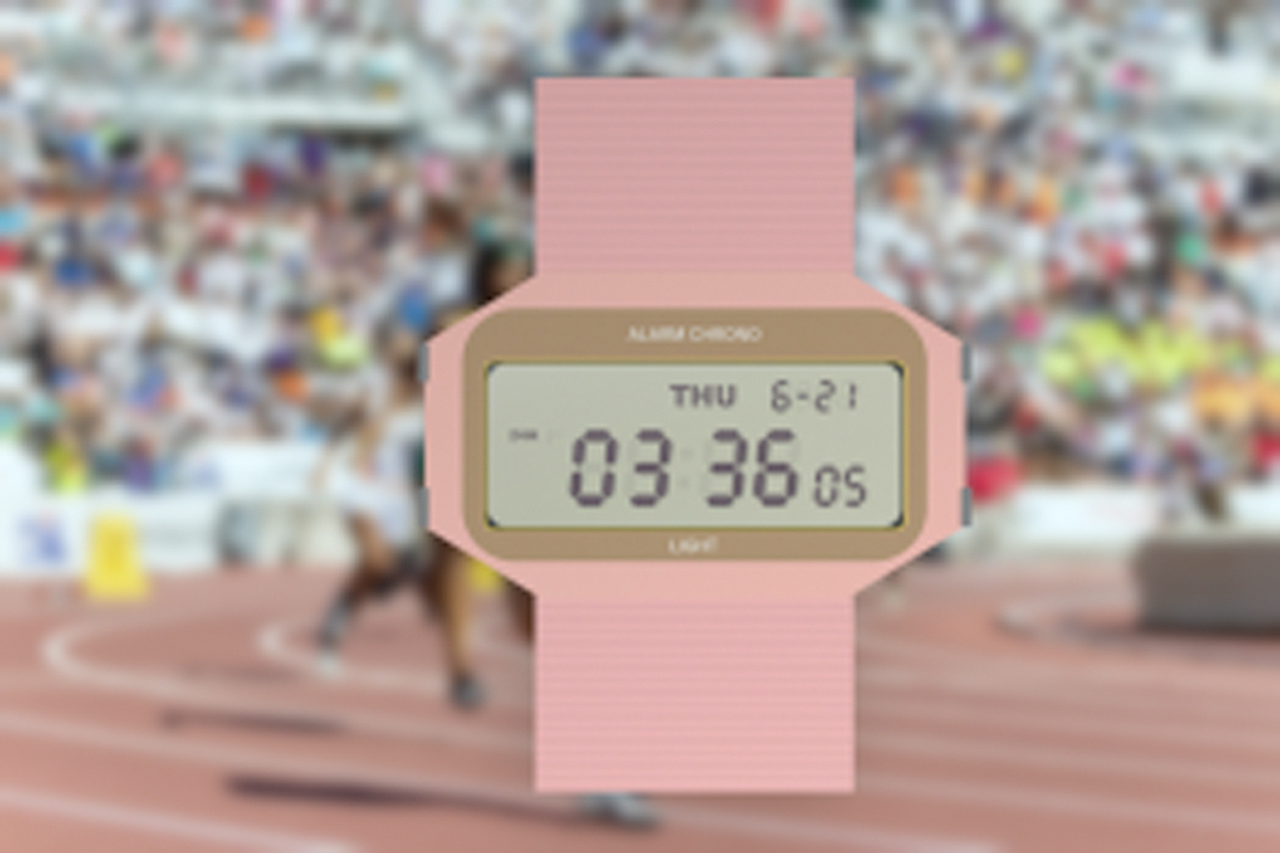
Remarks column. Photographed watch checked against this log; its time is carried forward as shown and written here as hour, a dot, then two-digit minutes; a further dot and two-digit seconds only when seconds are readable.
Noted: 3.36.05
